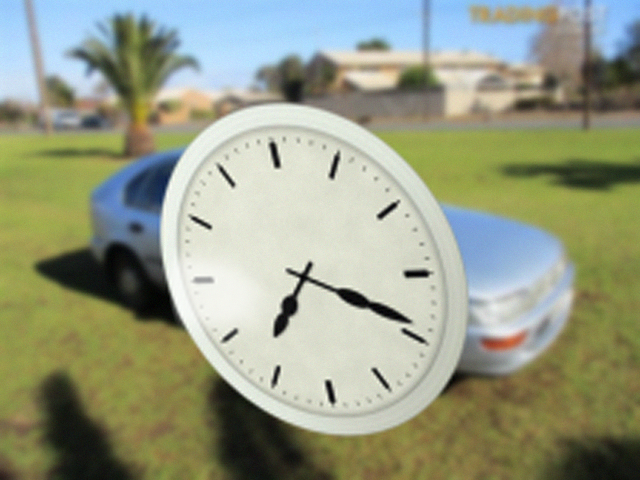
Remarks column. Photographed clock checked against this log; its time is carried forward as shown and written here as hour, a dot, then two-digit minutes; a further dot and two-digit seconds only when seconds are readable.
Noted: 7.19
